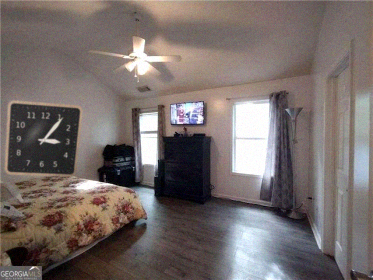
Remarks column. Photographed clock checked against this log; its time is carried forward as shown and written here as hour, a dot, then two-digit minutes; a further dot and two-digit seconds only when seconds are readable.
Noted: 3.06
